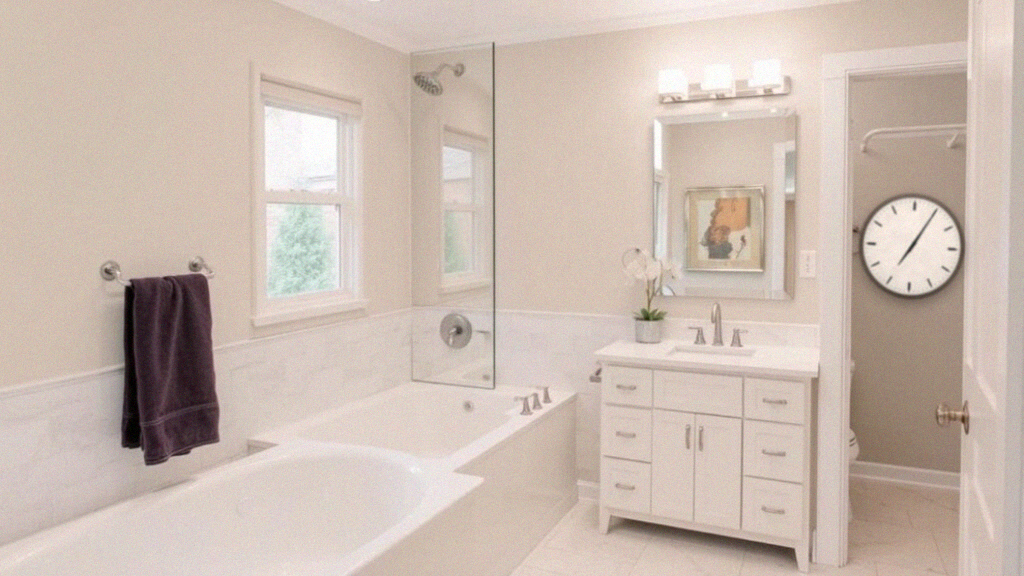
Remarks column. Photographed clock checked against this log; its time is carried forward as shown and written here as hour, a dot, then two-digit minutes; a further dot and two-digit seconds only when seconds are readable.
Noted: 7.05
